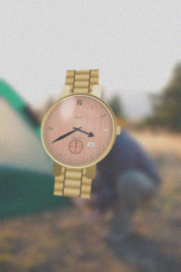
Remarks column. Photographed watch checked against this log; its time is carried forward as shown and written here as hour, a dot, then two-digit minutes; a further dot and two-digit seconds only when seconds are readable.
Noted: 3.40
